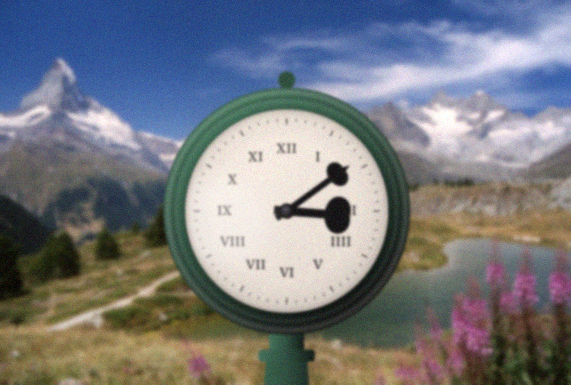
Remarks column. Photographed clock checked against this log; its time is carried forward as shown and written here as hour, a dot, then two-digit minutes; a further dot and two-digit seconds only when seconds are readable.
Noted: 3.09
